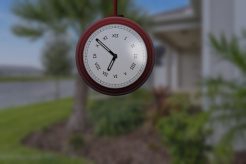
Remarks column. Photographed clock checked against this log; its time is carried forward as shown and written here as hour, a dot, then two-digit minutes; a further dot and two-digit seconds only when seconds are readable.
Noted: 6.52
